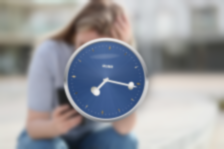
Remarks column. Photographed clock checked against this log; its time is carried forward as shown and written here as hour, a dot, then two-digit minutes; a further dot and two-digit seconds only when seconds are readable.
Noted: 7.16
